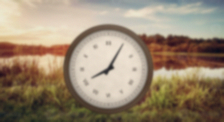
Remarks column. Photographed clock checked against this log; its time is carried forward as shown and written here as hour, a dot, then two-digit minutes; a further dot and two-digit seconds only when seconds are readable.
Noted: 8.05
